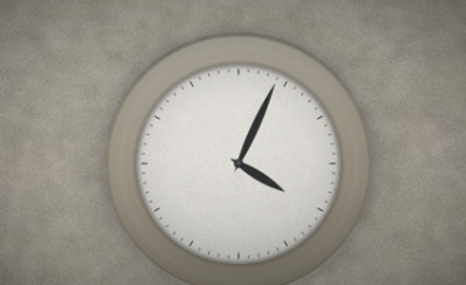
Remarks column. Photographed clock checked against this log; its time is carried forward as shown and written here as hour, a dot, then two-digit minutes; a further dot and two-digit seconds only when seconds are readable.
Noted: 4.04
